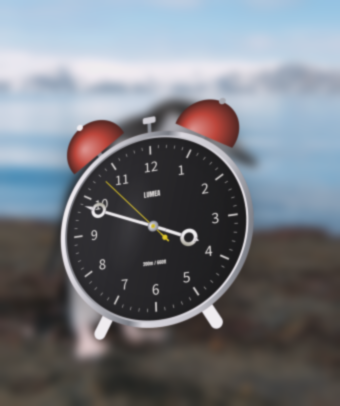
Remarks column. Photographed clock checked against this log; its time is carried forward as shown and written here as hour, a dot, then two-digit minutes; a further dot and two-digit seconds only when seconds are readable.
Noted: 3.48.53
